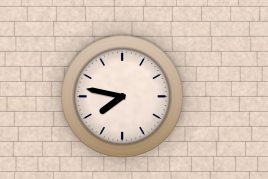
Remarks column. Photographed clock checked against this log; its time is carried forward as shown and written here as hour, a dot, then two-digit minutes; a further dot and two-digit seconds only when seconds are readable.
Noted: 7.47
